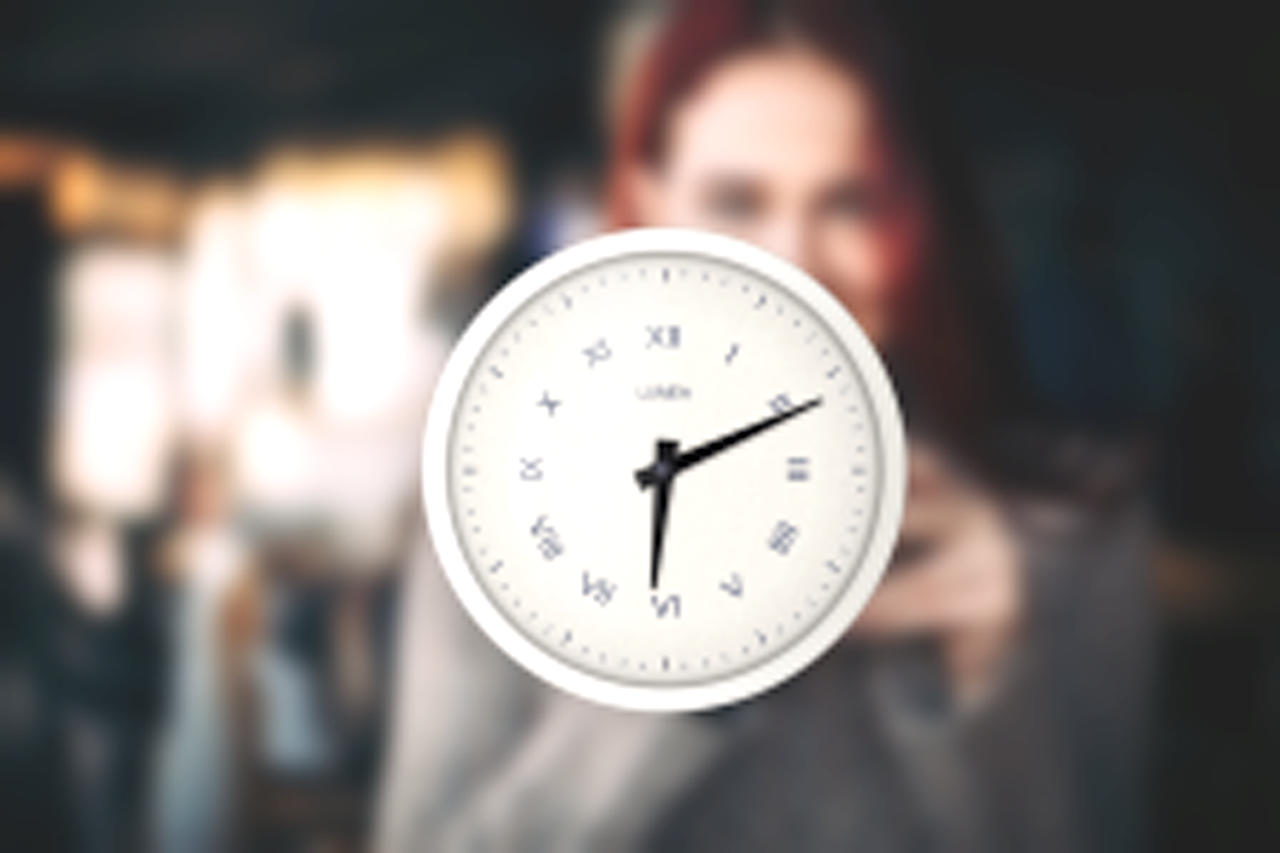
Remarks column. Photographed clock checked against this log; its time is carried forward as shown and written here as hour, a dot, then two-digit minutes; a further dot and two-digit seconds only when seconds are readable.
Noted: 6.11
